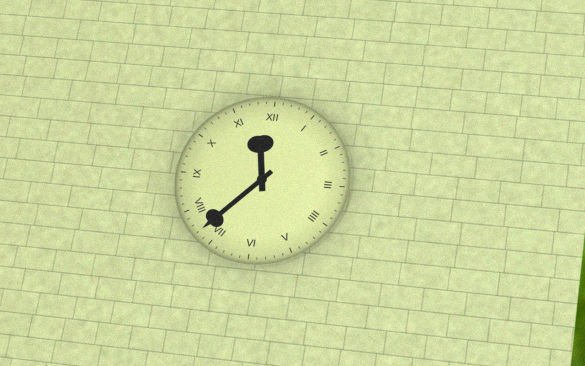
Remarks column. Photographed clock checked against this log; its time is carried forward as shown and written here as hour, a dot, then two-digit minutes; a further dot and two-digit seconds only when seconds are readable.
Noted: 11.37
